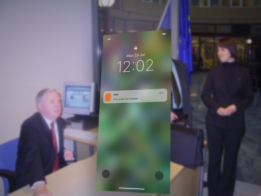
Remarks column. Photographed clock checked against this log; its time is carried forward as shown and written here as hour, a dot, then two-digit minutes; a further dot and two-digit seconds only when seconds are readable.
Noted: 12.02
